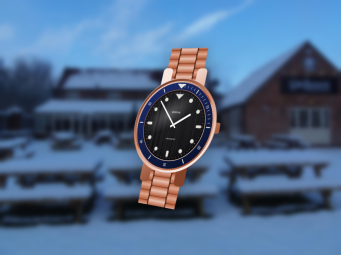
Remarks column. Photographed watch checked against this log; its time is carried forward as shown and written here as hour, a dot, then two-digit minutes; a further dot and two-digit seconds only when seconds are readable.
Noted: 1.53
